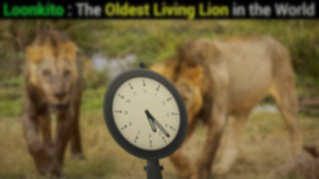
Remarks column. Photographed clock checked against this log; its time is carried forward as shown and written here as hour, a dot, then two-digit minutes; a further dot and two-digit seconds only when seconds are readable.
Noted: 5.23
